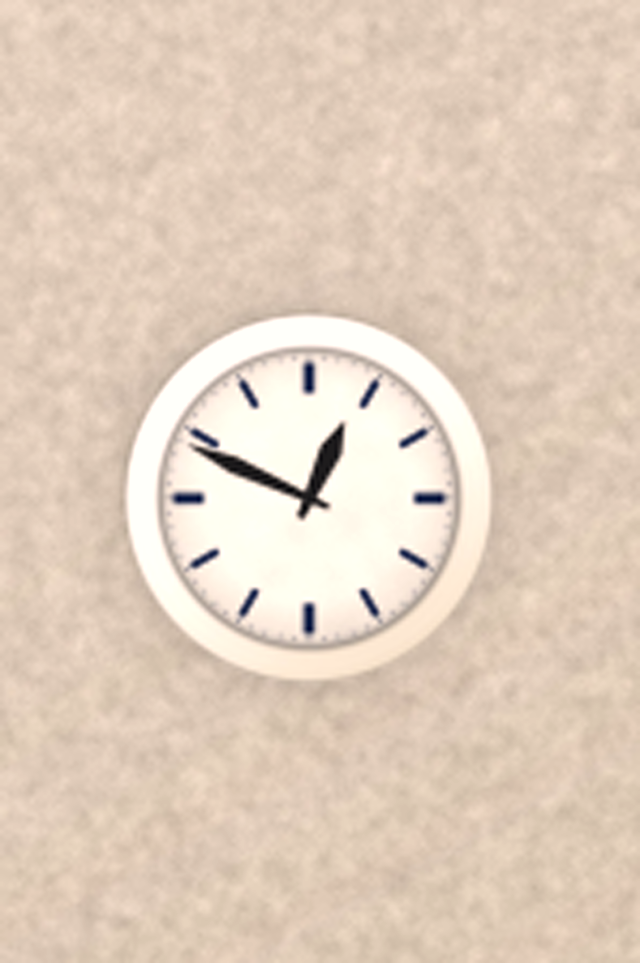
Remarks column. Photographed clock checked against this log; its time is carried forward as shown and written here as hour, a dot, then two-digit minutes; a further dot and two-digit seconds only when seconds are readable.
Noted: 12.49
